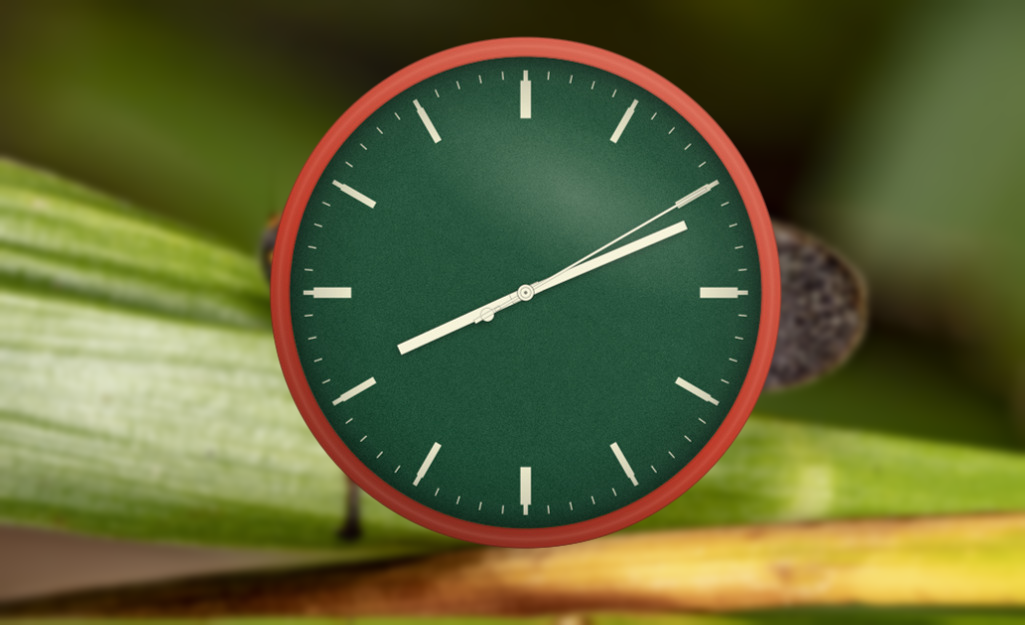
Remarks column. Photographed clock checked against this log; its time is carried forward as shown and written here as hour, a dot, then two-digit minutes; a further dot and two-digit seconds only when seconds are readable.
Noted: 8.11.10
